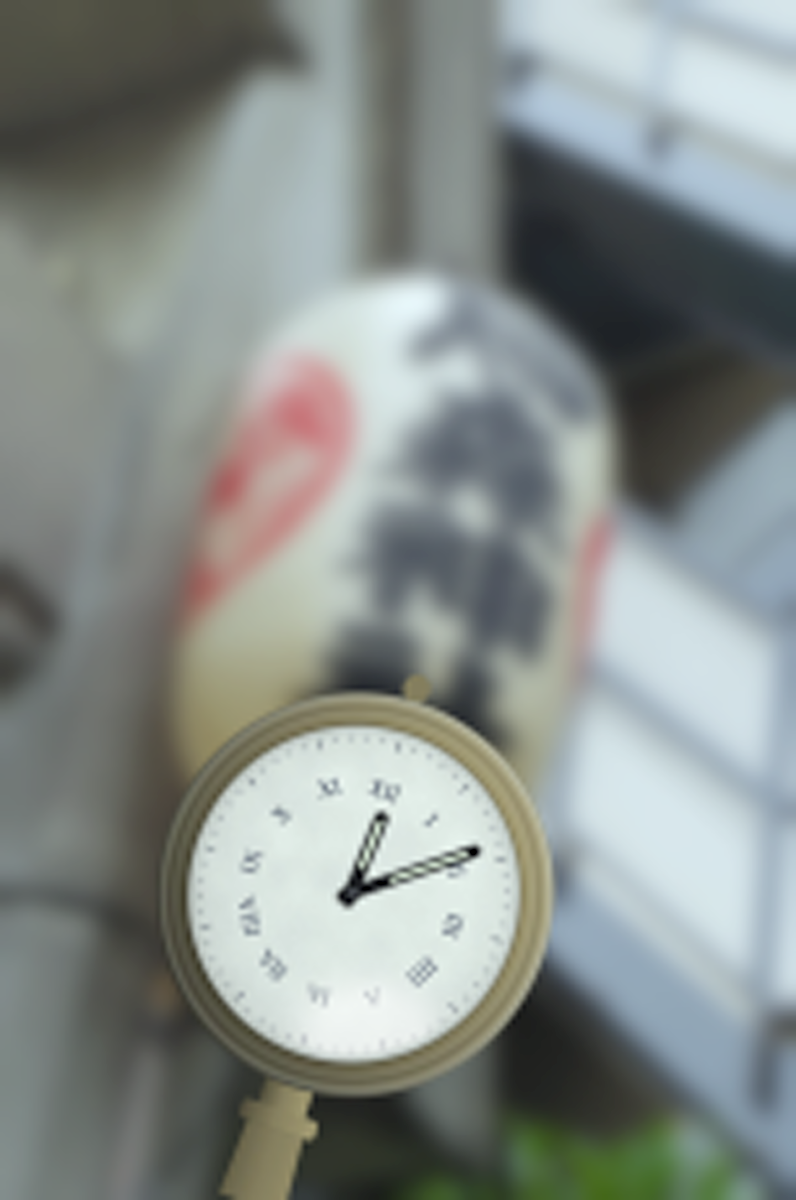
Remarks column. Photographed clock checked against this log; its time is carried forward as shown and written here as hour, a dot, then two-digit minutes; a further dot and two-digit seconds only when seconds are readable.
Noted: 12.09
